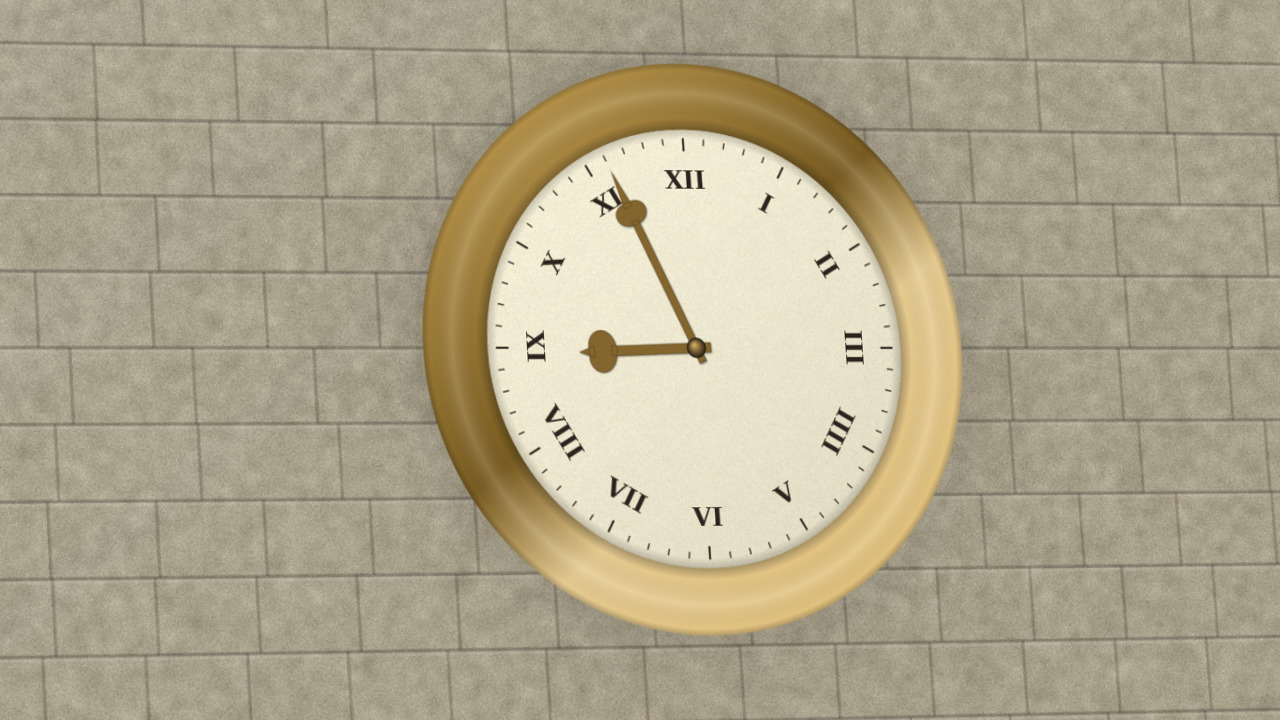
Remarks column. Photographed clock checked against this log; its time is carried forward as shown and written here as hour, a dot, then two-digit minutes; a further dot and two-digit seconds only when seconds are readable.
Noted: 8.56
